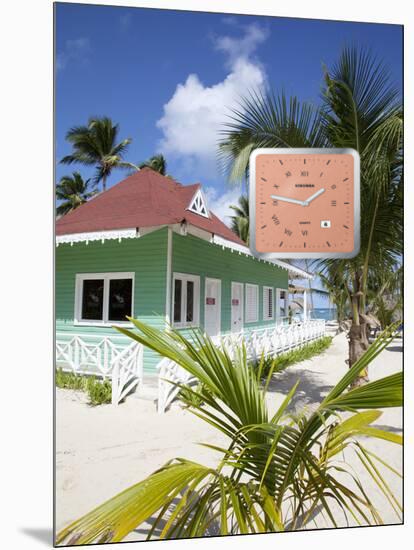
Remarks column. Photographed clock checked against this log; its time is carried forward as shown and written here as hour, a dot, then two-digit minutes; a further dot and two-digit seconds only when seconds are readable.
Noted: 1.47
